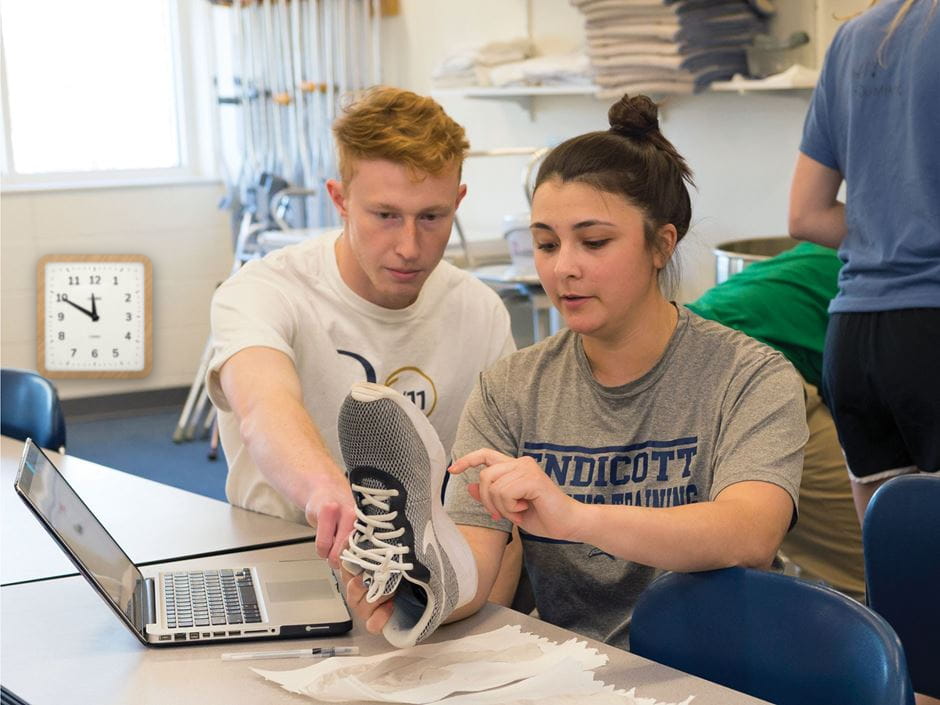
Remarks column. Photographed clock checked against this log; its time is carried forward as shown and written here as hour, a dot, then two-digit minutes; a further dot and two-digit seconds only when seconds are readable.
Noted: 11.50
